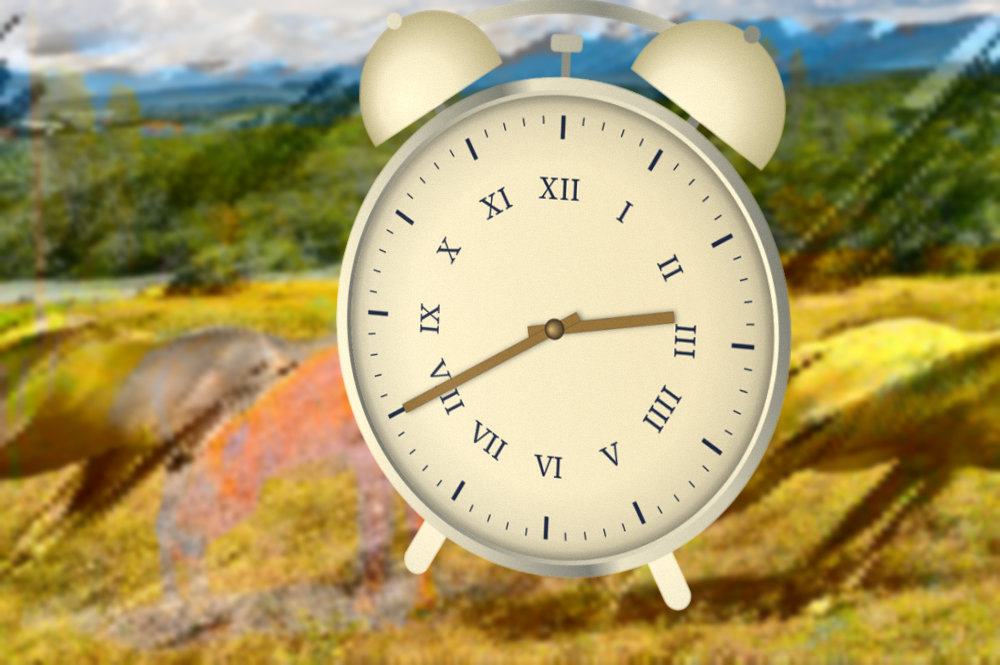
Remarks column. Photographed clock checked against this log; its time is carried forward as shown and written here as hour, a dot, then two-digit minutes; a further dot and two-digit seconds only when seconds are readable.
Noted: 2.40
